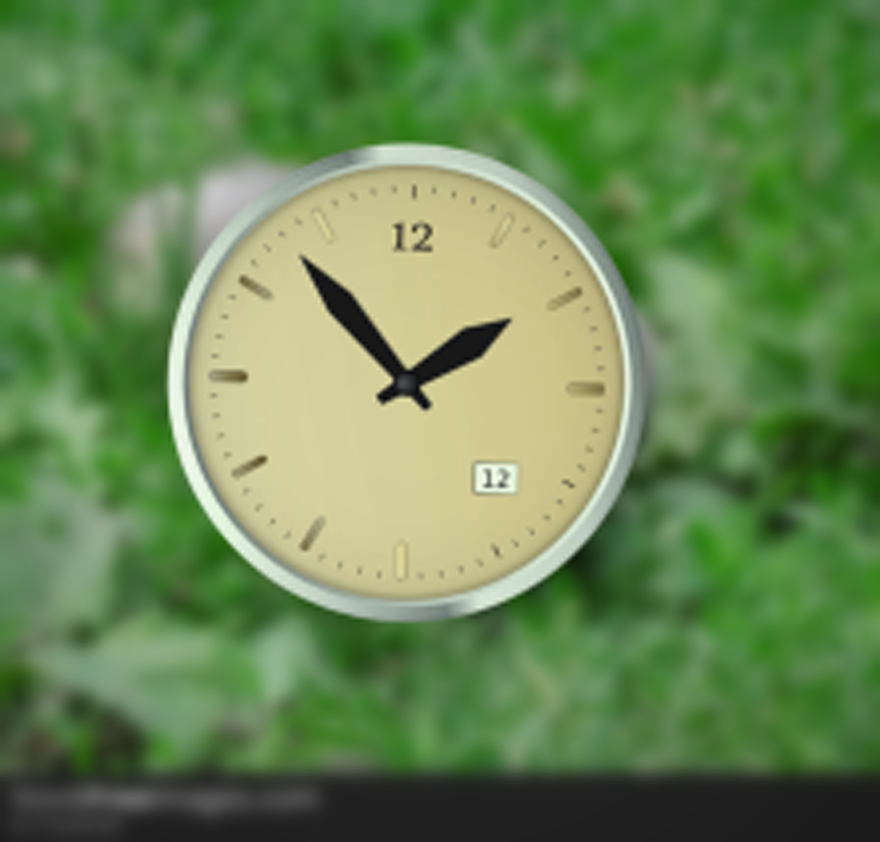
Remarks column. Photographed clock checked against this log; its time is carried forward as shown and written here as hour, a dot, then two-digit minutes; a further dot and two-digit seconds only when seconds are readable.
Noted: 1.53
